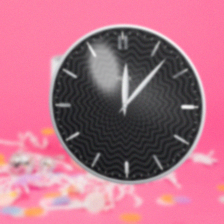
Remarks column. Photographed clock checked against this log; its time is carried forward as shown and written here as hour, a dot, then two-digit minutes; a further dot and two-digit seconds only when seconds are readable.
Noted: 12.07
